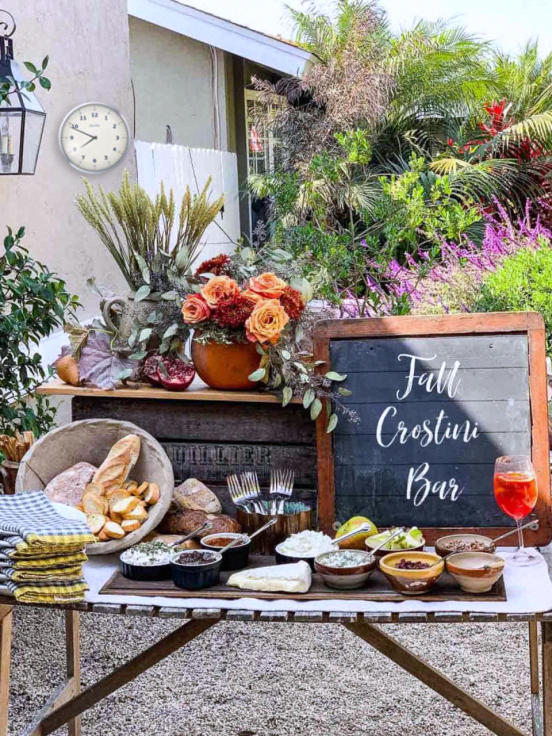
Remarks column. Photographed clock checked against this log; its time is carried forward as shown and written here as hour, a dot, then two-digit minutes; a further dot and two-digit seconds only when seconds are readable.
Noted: 7.49
